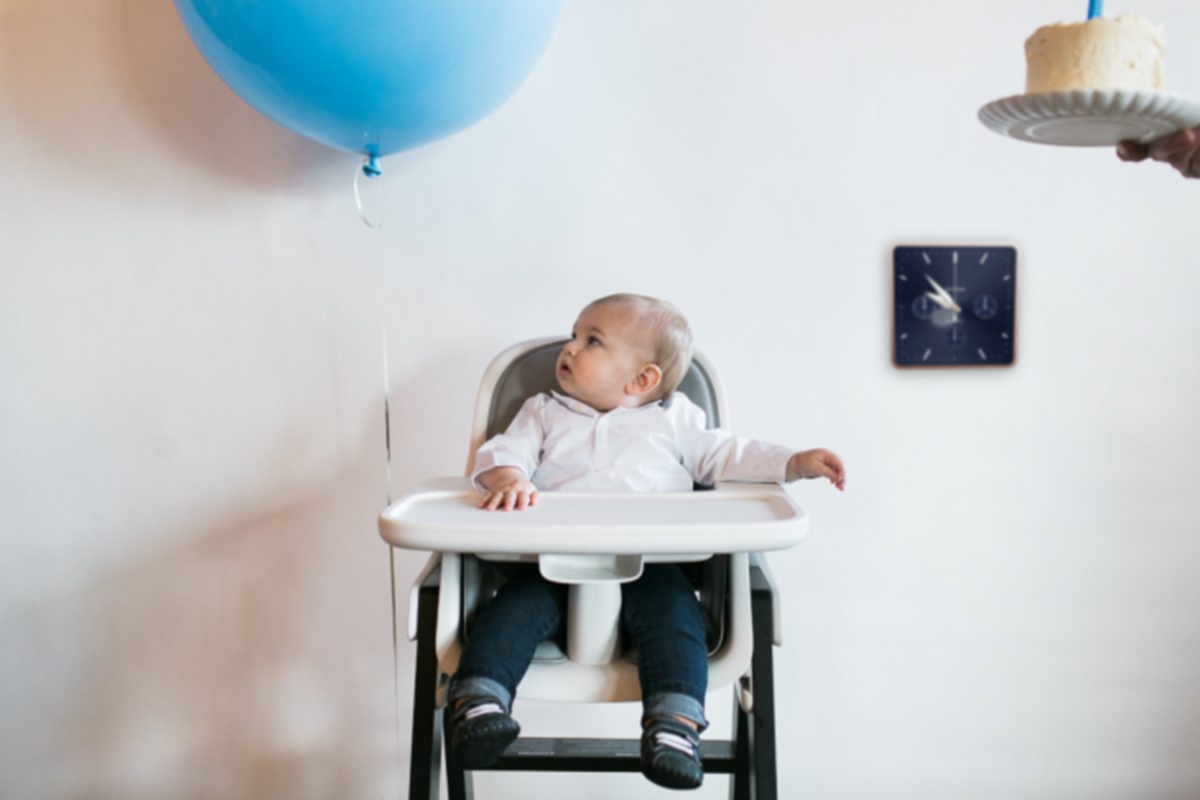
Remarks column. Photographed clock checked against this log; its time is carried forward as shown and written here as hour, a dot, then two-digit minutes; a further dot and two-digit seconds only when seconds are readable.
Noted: 9.53
